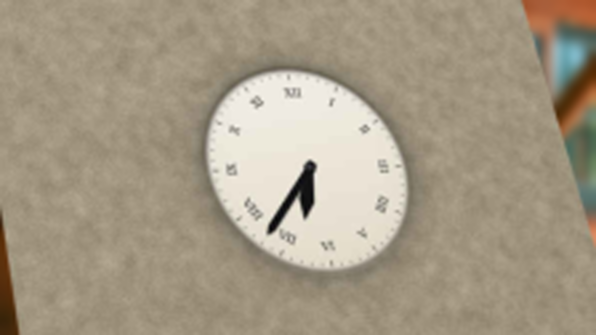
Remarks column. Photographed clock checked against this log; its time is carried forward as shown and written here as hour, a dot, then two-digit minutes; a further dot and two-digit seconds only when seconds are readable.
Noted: 6.37
